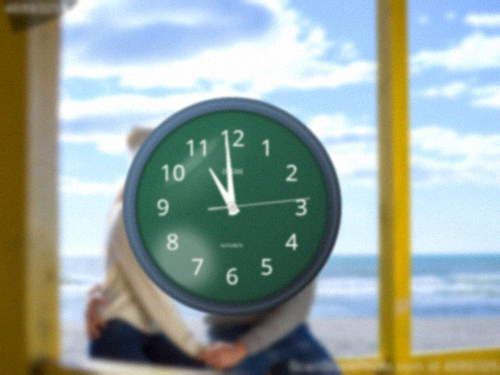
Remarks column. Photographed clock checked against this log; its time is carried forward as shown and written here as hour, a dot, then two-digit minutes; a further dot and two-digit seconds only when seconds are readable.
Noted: 10.59.14
